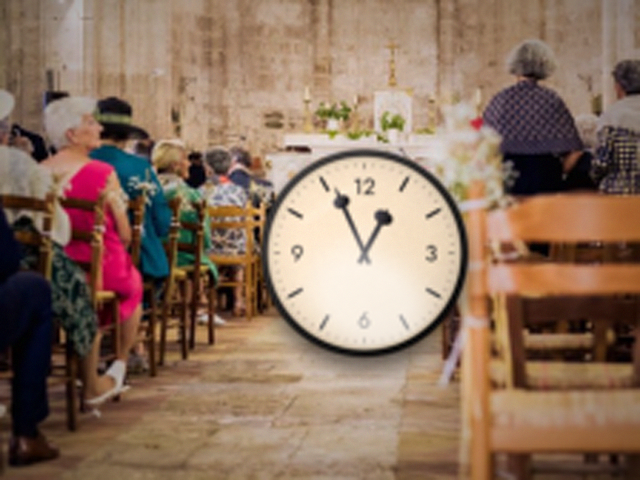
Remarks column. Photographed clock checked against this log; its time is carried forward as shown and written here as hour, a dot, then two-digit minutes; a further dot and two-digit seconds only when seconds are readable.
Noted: 12.56
